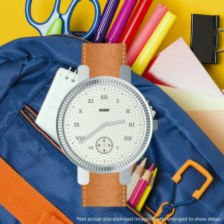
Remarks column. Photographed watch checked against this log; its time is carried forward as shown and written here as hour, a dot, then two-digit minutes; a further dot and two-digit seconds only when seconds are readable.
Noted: 2.39
